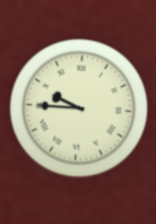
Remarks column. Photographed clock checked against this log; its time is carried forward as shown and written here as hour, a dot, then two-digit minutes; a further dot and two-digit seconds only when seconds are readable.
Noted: 9.45
